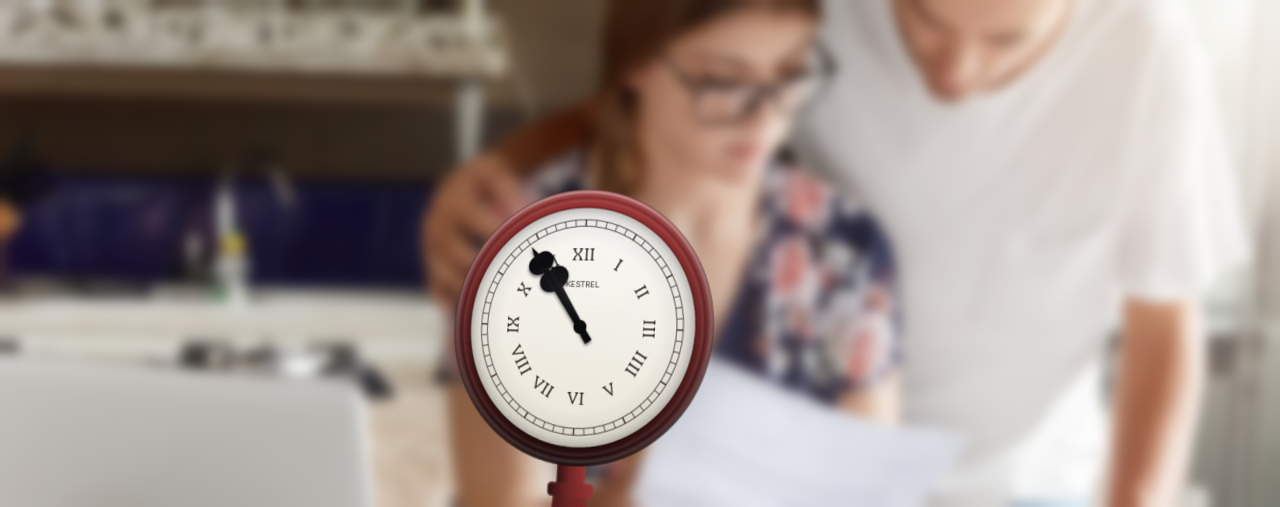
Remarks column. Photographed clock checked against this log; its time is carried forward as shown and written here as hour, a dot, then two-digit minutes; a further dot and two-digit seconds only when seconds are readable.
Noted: 10.54
